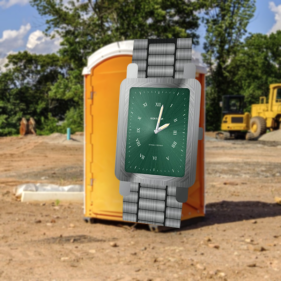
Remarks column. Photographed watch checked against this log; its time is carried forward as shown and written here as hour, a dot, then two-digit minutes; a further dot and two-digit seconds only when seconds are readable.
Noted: 2.02
